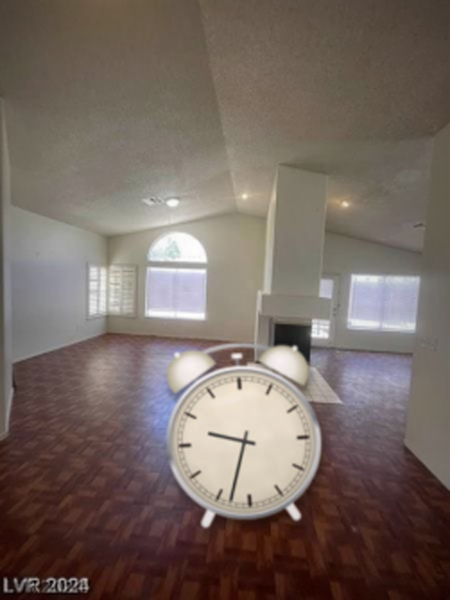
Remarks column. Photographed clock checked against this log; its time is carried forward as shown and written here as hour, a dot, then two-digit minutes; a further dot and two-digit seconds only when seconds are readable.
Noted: 9.33
